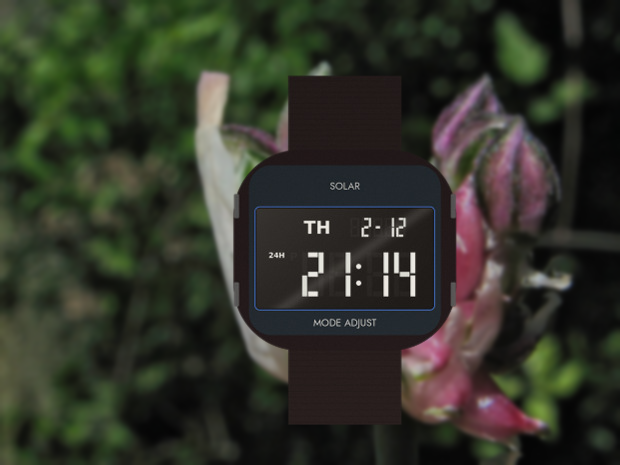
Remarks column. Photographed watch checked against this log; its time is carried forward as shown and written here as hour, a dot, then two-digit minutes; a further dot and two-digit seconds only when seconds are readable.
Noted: 21.14
